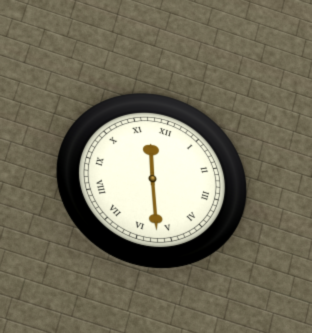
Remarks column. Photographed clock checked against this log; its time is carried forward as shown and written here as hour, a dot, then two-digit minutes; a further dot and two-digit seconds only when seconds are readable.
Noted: 11.27
